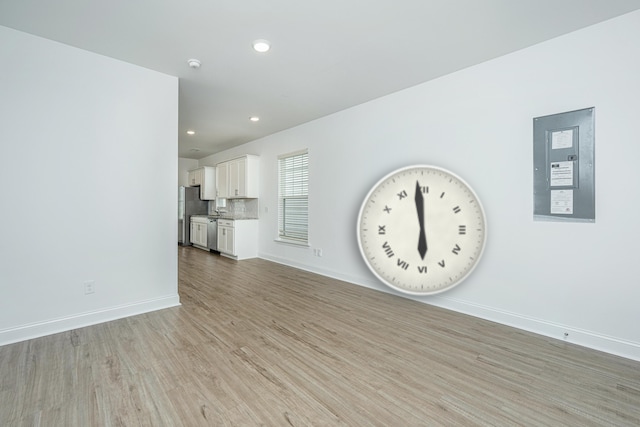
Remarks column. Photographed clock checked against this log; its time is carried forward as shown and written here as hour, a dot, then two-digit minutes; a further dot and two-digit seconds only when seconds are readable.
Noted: 5.59
